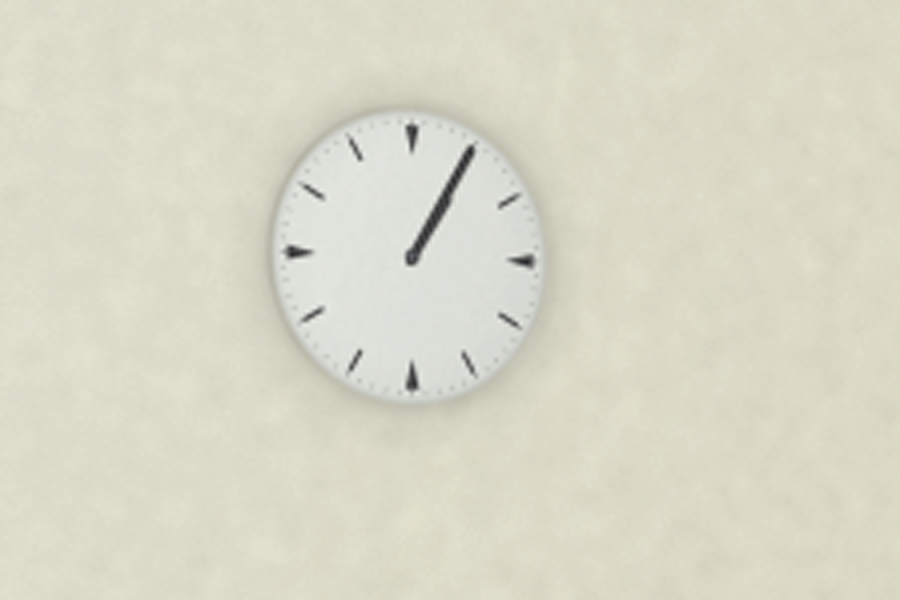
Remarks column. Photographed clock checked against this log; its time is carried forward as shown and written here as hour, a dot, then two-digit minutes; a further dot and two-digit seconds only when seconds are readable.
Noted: 1.05
